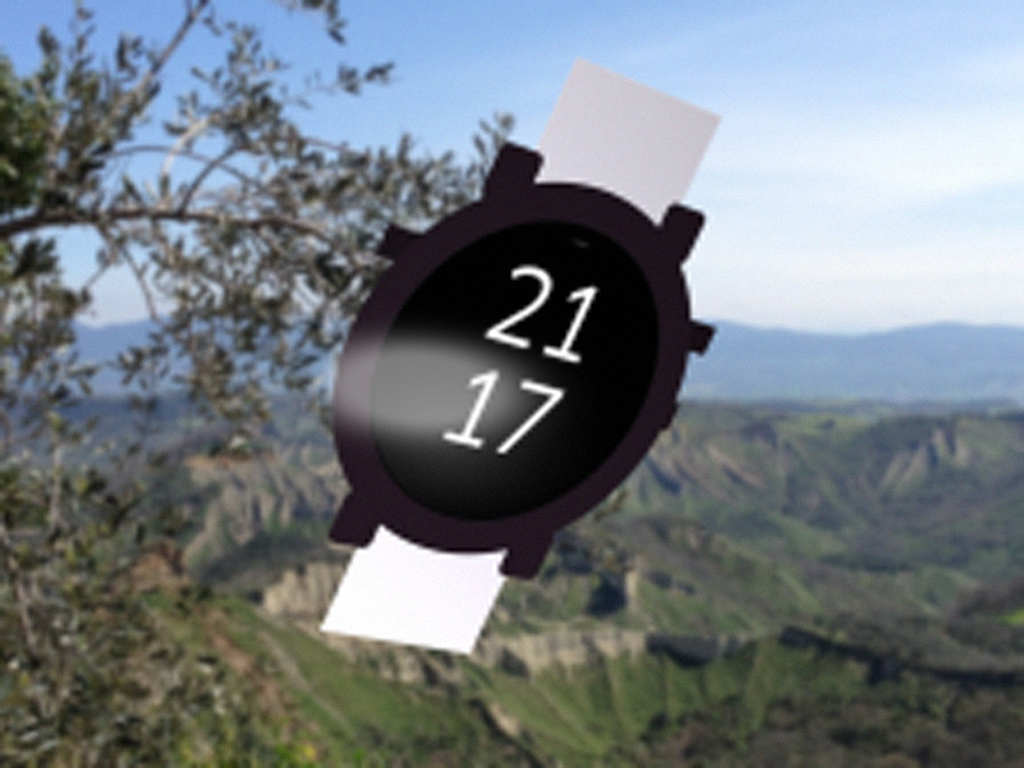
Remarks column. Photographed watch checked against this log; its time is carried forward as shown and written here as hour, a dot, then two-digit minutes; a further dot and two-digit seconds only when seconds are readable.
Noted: 21.17
